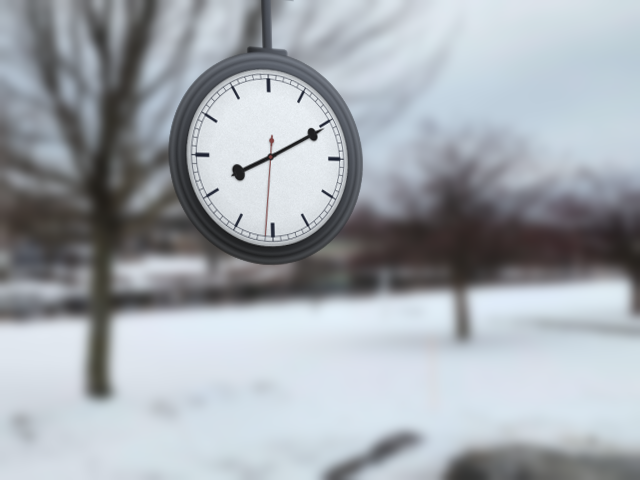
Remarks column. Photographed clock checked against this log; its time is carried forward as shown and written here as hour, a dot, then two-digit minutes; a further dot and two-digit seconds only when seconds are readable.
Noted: 8.10.31
